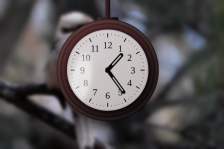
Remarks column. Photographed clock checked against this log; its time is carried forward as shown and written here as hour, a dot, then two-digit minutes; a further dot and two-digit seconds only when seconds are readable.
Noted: 1.24
